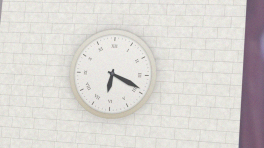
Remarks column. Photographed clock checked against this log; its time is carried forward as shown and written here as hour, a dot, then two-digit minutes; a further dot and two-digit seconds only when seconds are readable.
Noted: 6.19
